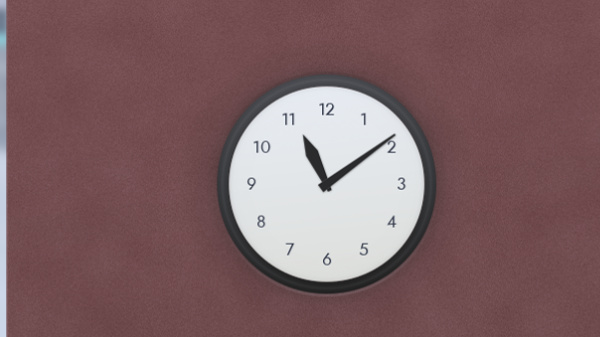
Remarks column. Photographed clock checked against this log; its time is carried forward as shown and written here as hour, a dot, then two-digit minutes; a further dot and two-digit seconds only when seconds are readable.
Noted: 11.09
